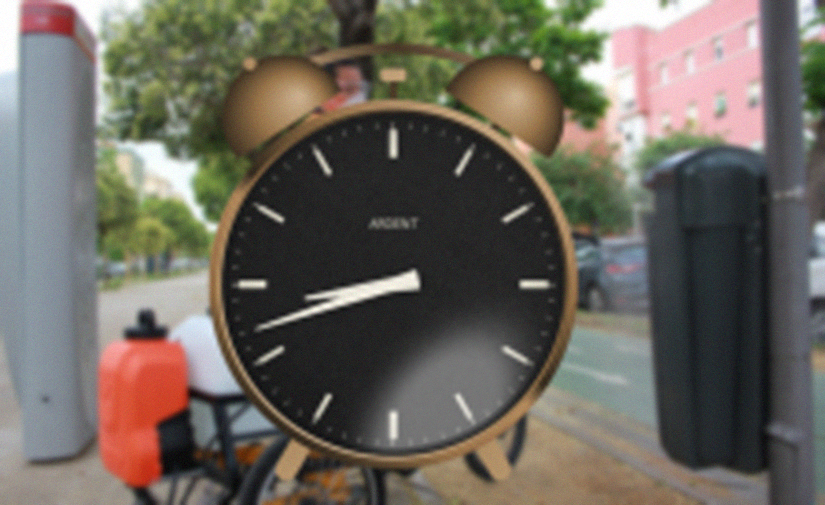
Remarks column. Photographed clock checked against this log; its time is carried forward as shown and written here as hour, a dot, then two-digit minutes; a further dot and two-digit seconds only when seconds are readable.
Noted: 8.42
